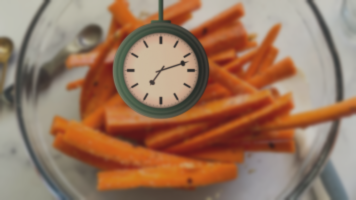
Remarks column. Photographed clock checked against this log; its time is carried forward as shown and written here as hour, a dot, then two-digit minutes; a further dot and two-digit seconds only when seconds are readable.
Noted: 7.12
